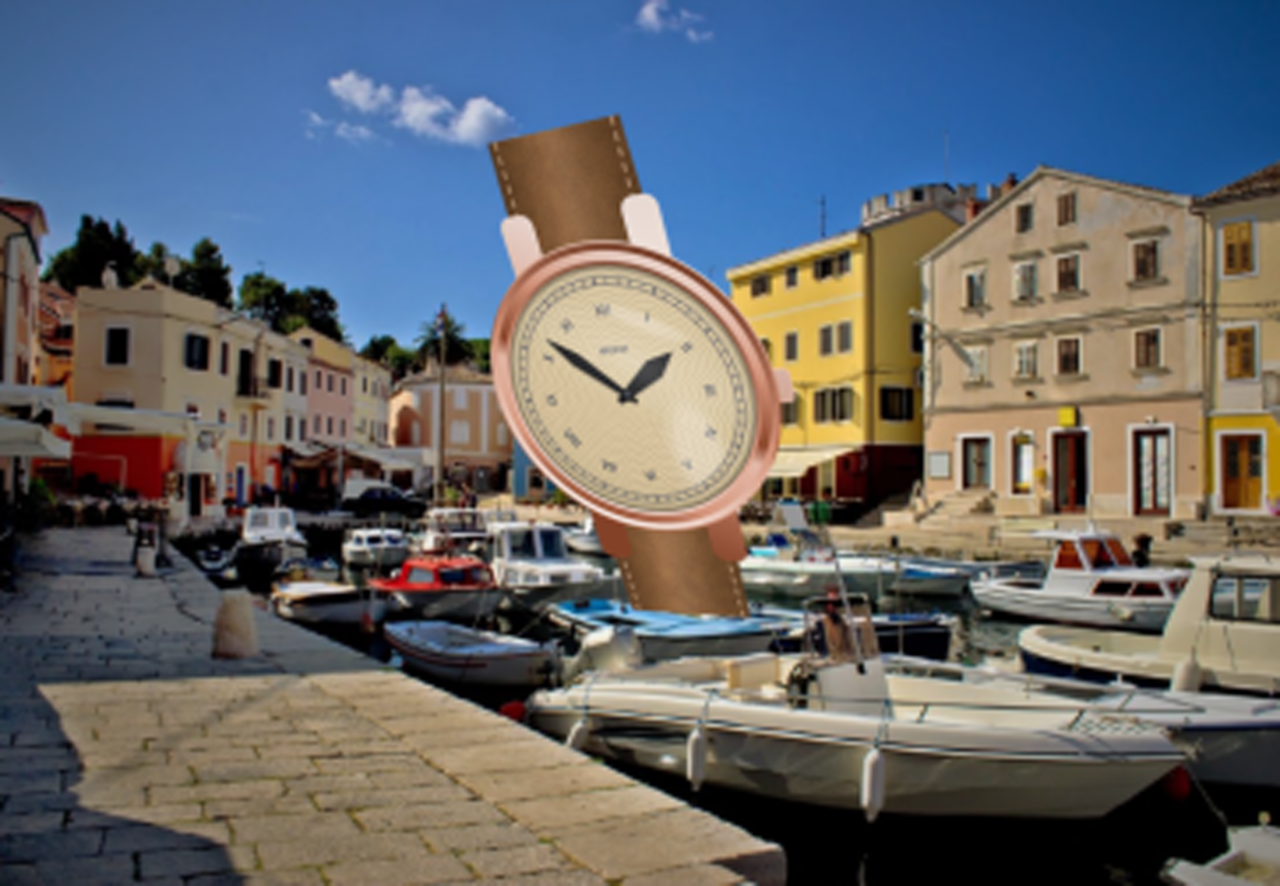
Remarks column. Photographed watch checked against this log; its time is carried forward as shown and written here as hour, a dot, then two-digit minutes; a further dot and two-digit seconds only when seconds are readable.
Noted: 1.52
